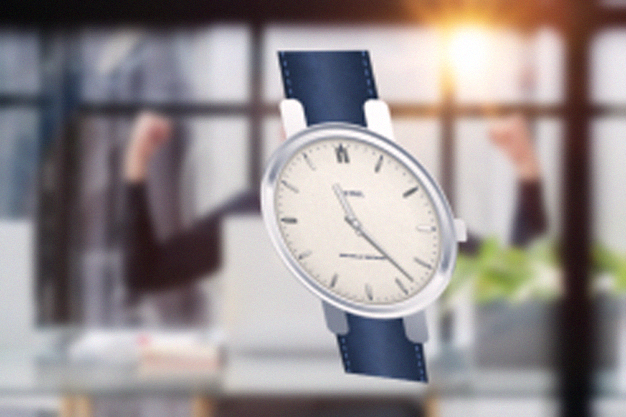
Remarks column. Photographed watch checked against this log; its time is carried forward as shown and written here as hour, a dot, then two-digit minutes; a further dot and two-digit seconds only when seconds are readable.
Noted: 11.23
